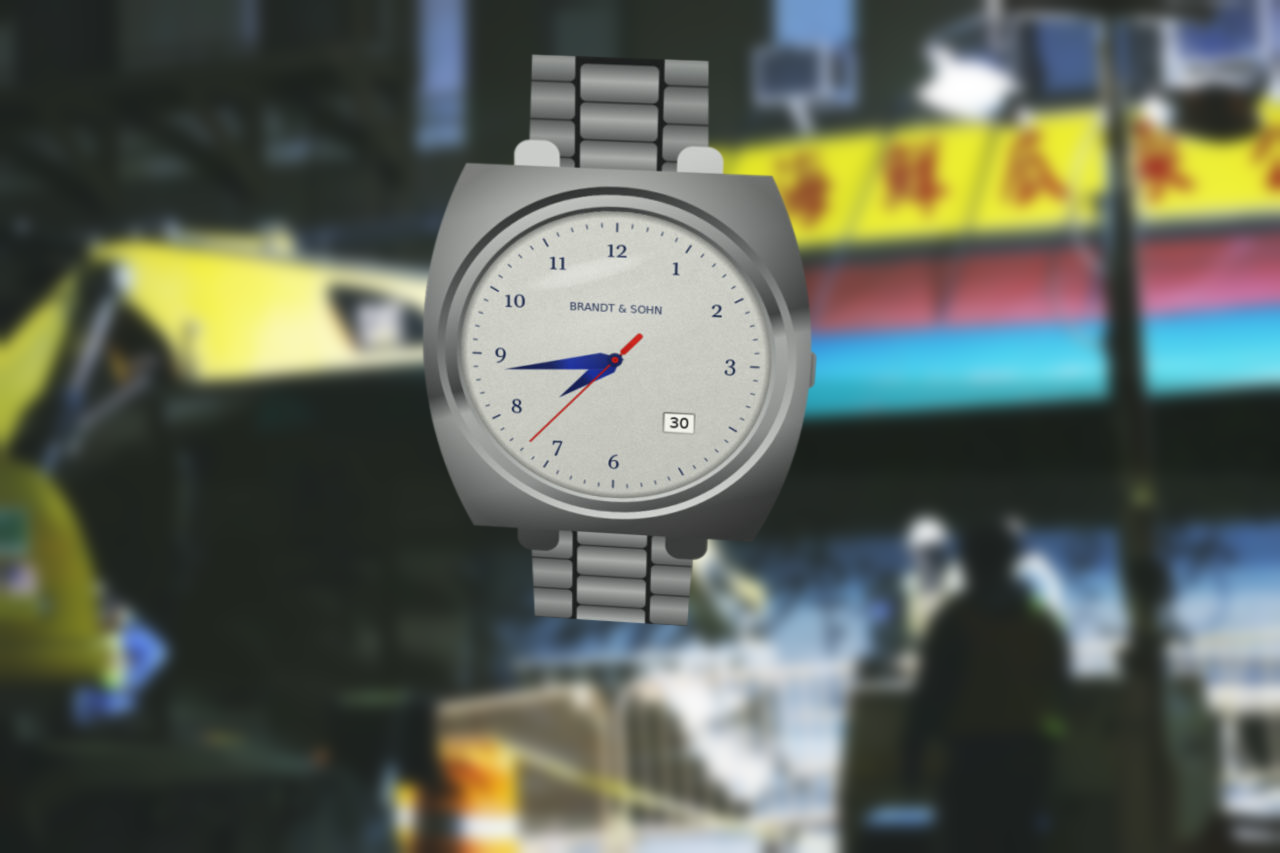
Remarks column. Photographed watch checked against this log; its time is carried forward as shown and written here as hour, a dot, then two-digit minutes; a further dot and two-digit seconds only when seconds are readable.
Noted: 7.43.37
